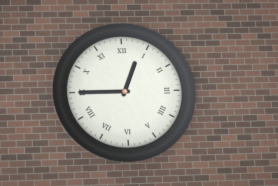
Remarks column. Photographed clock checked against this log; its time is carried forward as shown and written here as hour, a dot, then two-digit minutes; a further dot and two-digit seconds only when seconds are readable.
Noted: 12.45
